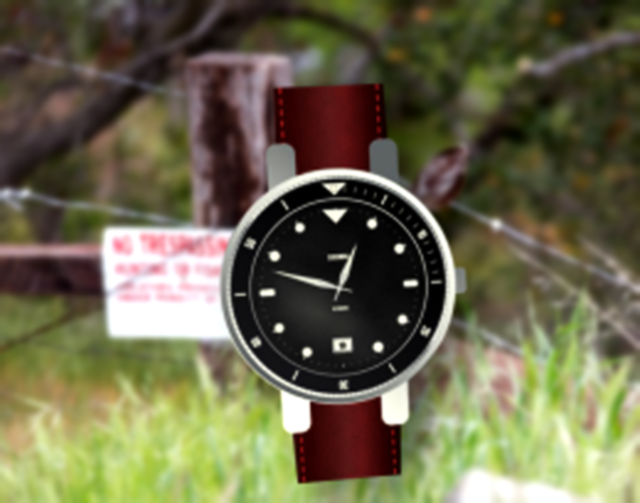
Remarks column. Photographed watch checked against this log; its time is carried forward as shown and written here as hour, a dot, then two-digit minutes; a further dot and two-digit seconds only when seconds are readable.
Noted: 12.48
